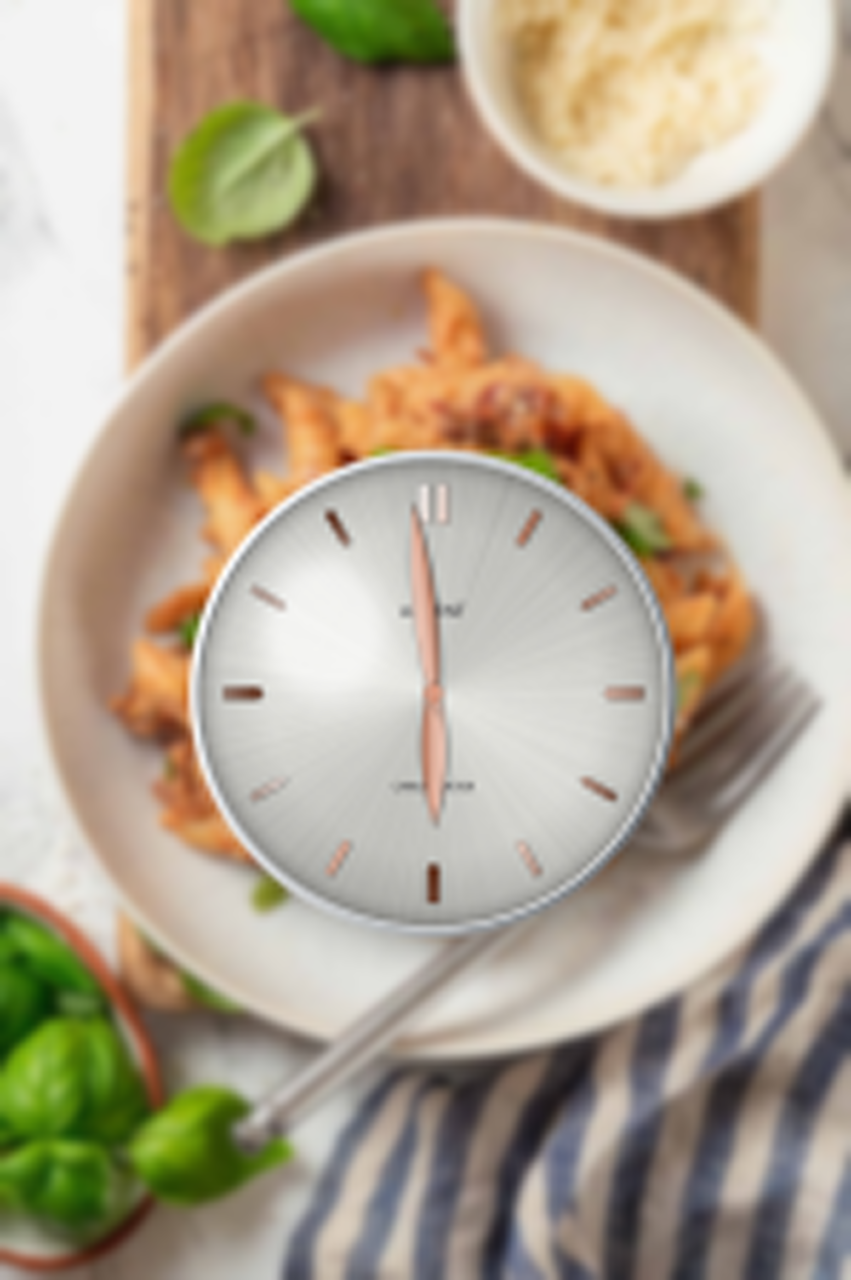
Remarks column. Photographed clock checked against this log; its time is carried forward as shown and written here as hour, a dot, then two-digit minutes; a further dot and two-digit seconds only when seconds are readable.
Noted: 5.59
